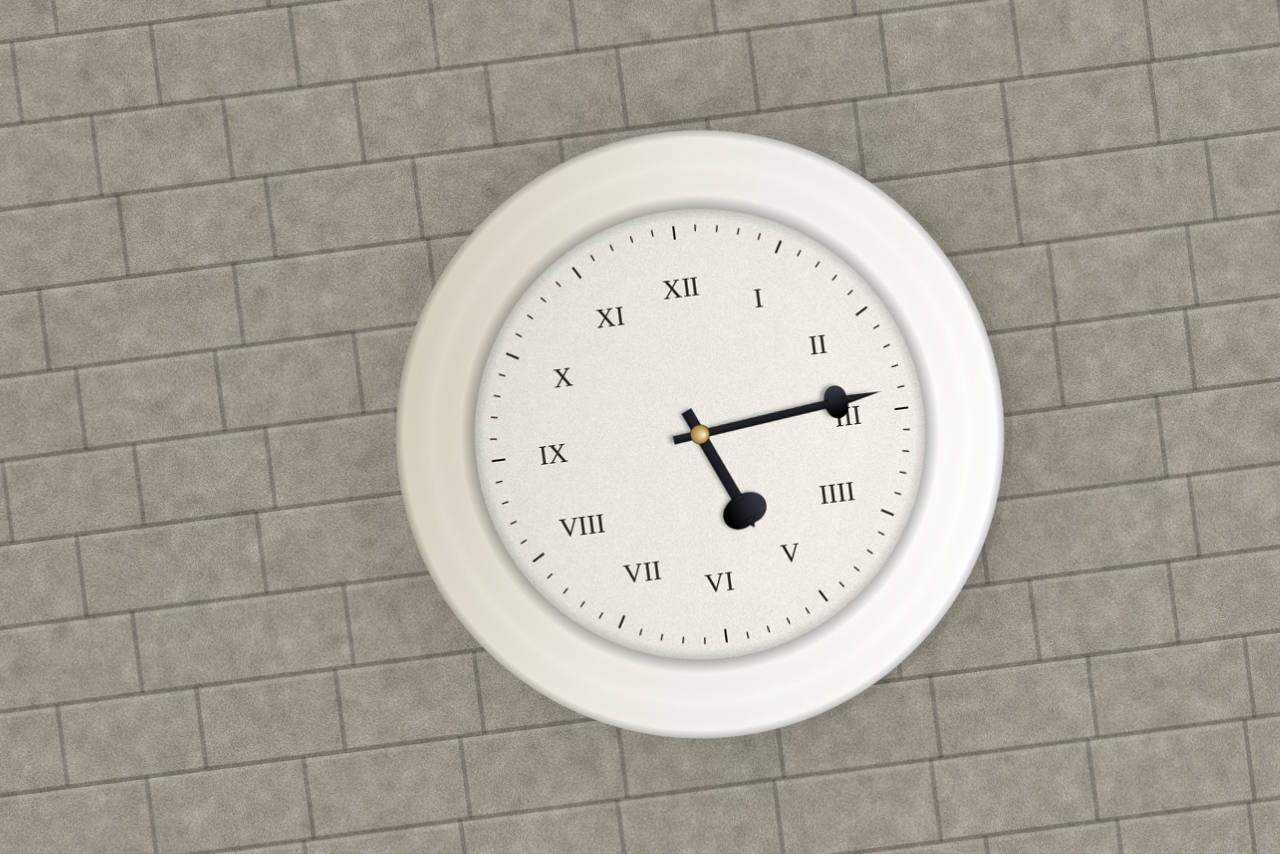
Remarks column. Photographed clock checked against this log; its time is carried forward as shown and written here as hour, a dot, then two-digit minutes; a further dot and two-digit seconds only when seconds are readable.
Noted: 5.14
